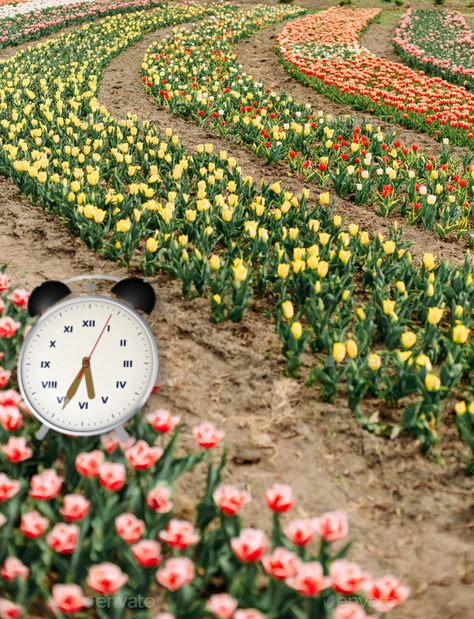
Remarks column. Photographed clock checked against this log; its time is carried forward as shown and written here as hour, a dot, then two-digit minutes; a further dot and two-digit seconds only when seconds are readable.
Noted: 5.34.04
